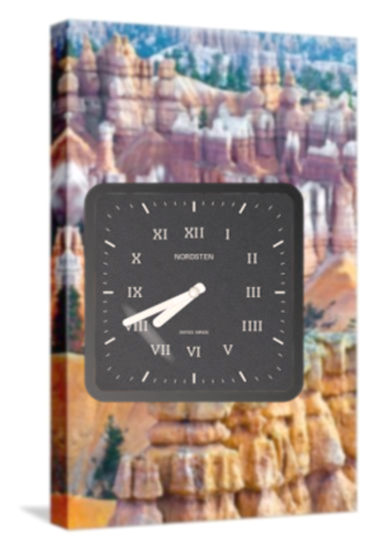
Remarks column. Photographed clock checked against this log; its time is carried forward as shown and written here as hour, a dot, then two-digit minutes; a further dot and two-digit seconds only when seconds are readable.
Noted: 7.41
